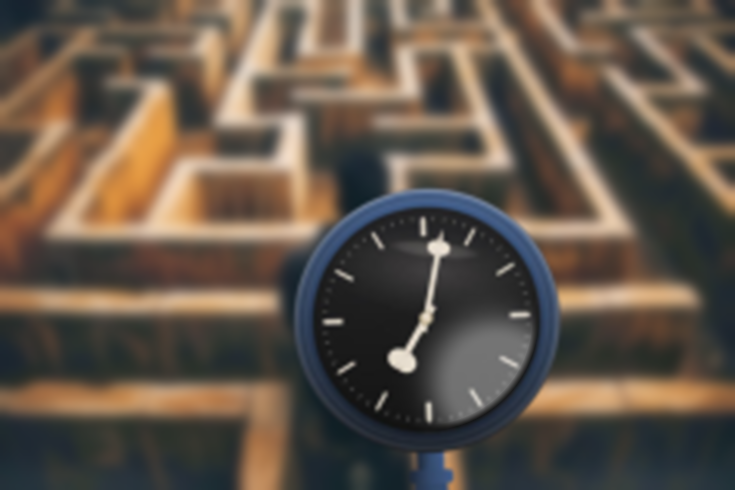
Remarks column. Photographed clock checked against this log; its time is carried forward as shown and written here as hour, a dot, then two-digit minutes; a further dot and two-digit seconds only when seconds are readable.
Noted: 7.02
